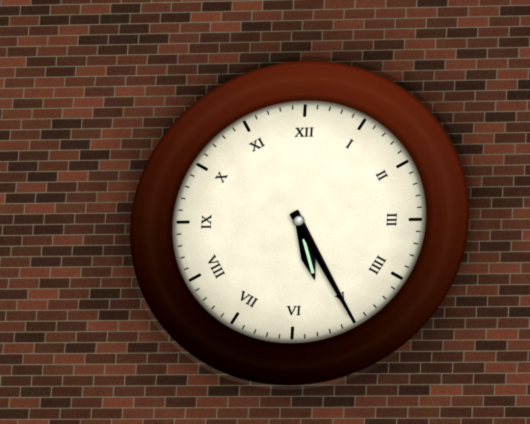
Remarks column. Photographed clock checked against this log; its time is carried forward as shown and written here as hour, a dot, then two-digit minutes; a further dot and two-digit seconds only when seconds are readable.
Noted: 5.25
